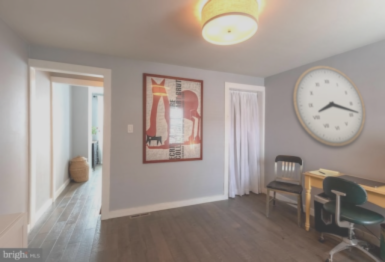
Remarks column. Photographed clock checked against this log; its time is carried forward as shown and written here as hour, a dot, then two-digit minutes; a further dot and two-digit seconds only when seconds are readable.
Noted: 8.18
